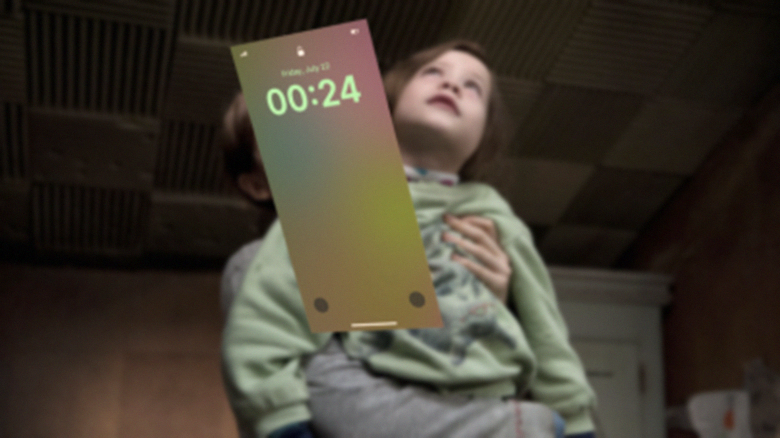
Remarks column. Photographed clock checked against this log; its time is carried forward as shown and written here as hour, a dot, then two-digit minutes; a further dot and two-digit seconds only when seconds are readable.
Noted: 0.24
